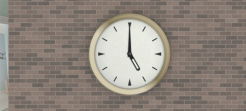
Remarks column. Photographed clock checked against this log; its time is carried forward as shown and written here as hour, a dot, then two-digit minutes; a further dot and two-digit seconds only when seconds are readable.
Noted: 5.00
